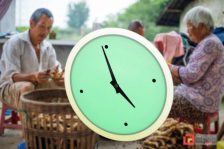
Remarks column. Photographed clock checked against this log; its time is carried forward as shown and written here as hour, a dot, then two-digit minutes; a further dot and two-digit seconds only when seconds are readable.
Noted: 4.59
